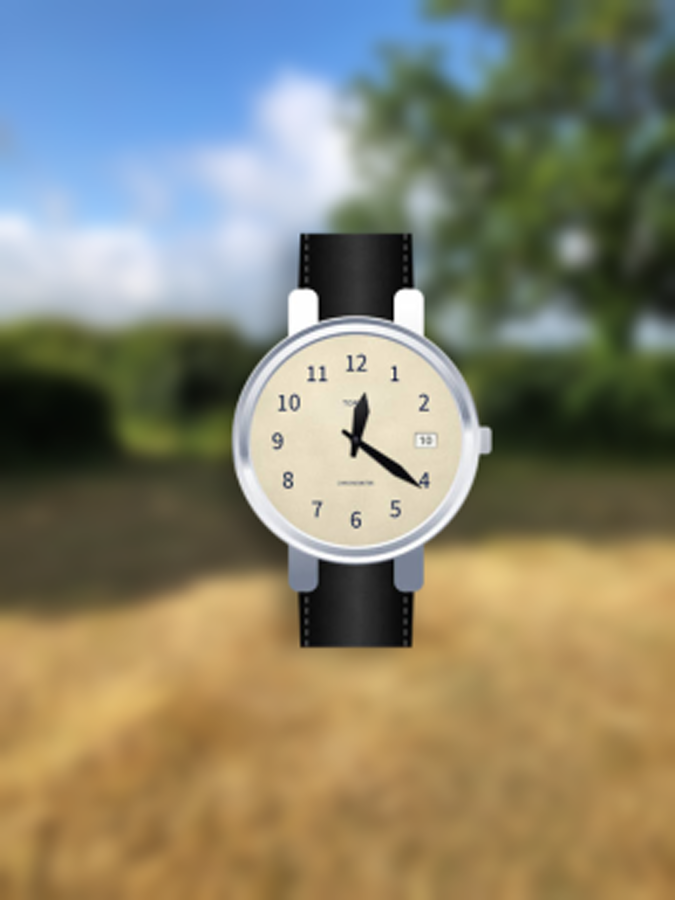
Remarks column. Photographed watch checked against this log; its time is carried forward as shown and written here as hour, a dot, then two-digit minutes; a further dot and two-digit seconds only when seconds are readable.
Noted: 12.21
